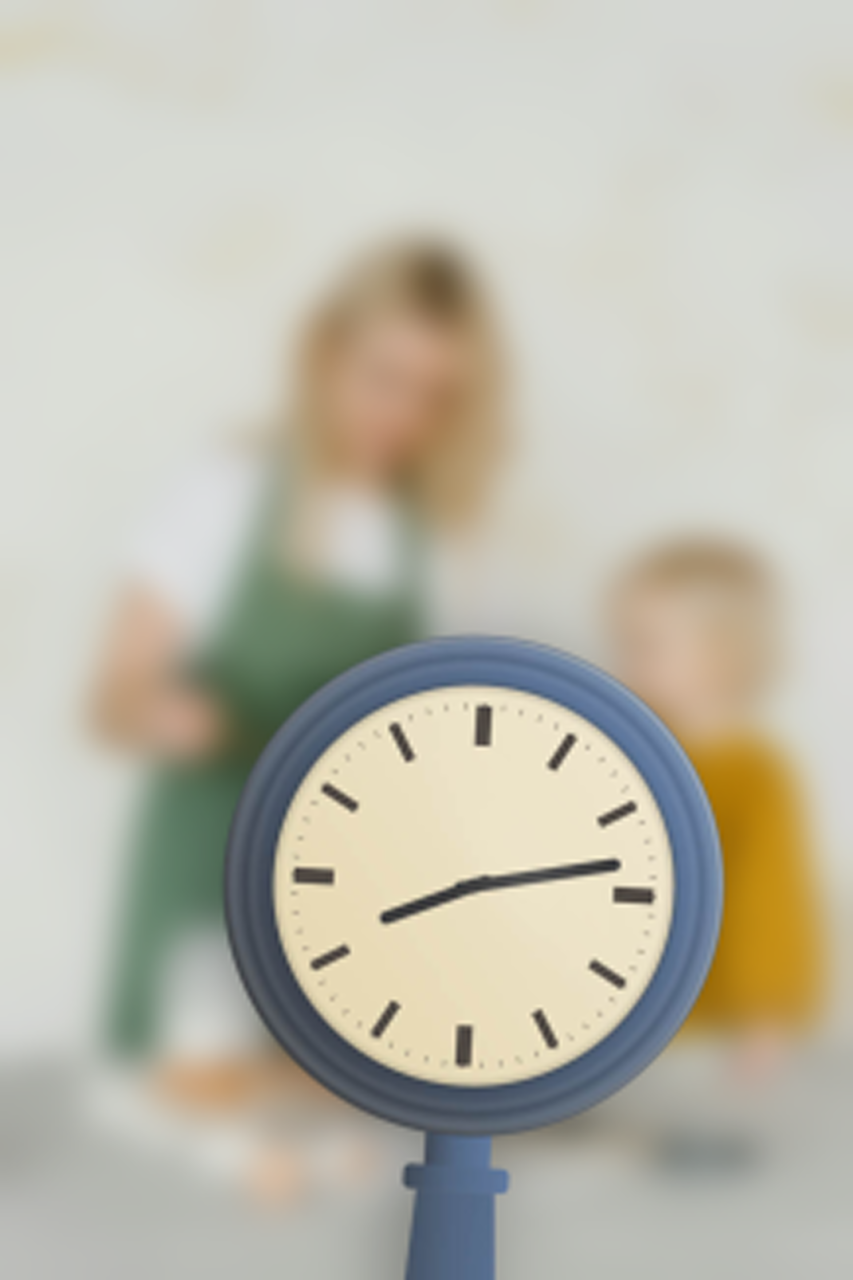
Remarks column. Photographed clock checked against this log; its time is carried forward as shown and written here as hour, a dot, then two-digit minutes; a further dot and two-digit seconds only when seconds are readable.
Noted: 8.13
